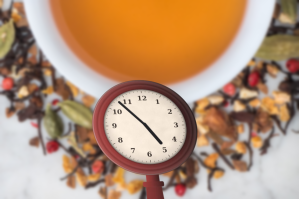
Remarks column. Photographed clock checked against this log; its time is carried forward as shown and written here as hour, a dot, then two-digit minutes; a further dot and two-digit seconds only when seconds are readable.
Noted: 4.53
